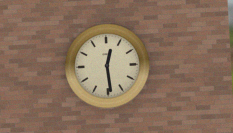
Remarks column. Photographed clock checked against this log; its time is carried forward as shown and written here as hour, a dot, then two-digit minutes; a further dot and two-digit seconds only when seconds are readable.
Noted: 12.29
